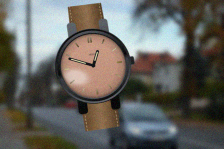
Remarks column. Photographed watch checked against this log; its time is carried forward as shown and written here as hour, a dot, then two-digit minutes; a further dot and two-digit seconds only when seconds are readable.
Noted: 12.49
